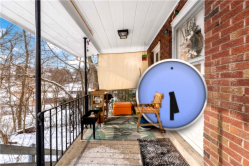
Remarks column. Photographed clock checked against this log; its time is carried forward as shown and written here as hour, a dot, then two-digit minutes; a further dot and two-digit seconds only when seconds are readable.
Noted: 5.30
